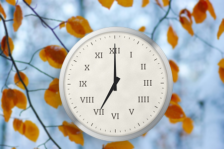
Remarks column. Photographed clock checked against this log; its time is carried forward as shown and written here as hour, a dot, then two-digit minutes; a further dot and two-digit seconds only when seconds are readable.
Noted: 7.00
